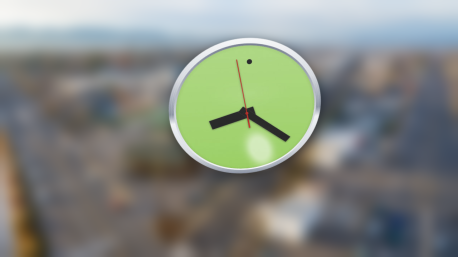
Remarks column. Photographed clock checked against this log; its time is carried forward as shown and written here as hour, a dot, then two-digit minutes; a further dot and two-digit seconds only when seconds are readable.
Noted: 8.20.58
